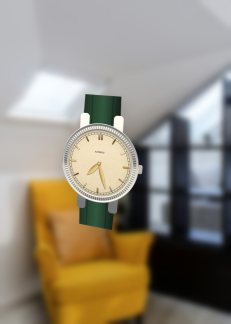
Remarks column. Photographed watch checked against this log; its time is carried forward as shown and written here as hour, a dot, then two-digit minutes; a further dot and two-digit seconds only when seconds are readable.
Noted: 7.27
